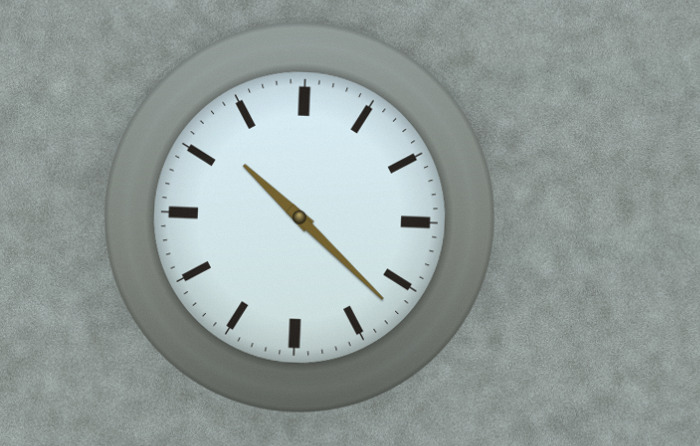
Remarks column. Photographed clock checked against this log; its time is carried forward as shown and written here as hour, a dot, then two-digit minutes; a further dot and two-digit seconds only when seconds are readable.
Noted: 10.22
